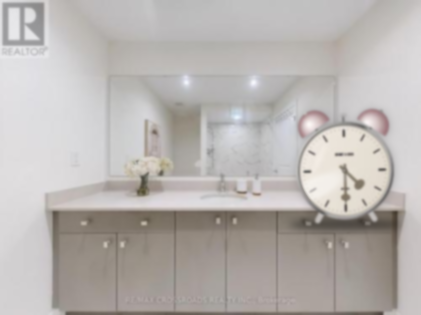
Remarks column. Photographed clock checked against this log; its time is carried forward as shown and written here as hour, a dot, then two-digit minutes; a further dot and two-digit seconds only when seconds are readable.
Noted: 4.30
